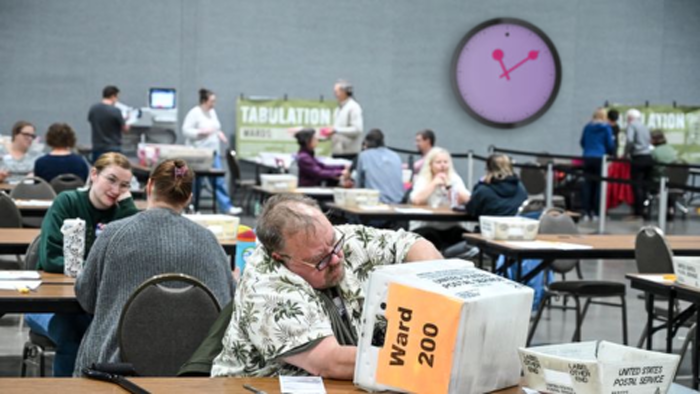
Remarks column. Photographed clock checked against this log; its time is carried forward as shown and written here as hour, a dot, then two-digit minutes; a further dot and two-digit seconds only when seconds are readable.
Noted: 11.09
